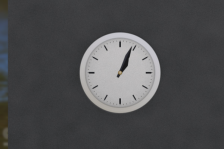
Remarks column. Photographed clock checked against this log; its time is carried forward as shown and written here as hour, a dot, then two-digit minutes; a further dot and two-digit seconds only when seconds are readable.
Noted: 1.04
